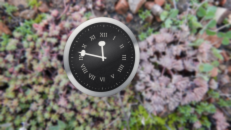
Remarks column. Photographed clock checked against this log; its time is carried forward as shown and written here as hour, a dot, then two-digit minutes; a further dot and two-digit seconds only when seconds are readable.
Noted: 11.47
